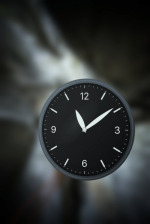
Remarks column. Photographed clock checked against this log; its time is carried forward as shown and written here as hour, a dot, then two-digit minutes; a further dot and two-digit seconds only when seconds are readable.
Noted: 11.09
